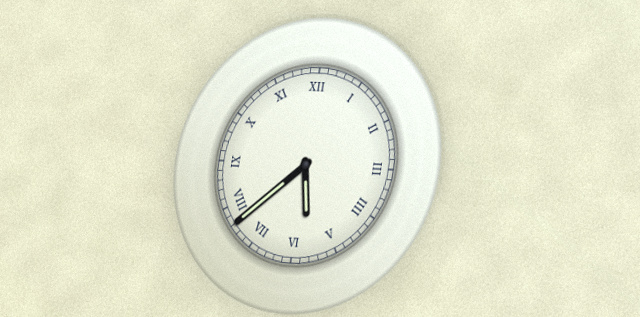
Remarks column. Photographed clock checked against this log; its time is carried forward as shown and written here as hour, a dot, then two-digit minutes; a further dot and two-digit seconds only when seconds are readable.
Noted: 5.38
